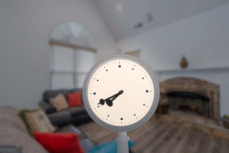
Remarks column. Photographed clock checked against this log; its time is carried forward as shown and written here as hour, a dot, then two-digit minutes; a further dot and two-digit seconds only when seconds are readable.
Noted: 7.41
